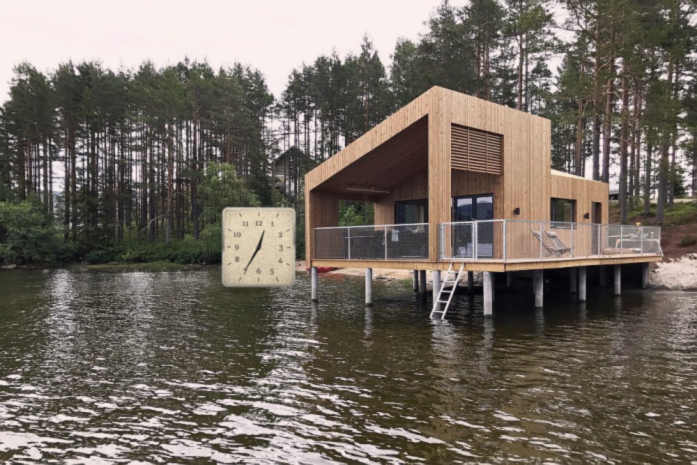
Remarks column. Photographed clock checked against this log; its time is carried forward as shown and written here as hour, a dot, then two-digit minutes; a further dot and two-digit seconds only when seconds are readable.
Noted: 12.35
